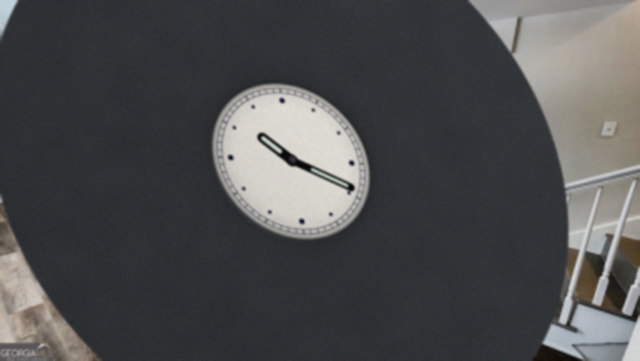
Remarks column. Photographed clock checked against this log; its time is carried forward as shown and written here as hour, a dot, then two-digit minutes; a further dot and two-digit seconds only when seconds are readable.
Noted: 10.19
